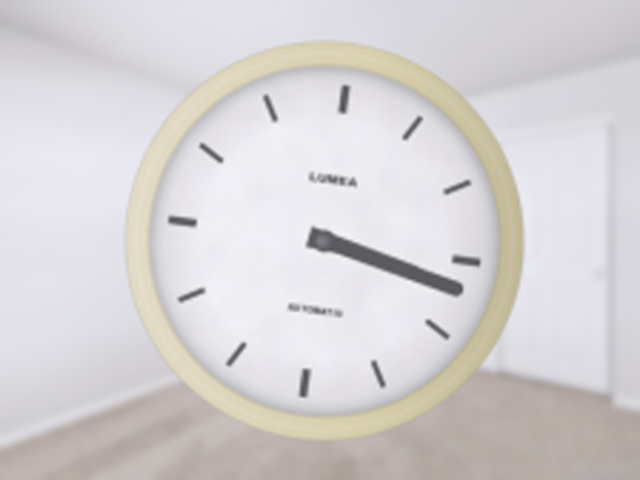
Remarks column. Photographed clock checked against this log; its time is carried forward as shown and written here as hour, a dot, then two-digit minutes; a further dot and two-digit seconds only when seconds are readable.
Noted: 3.17
